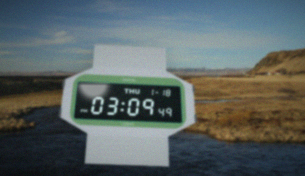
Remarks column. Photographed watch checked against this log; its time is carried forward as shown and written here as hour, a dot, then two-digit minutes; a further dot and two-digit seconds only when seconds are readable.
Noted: 3.09
